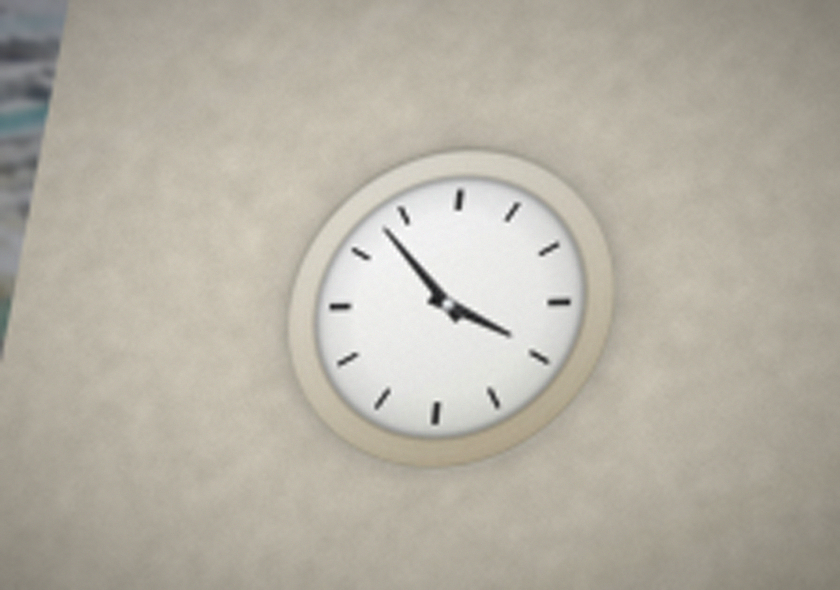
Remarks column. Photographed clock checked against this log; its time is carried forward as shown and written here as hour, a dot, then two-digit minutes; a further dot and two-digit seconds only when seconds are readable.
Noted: 3.53
